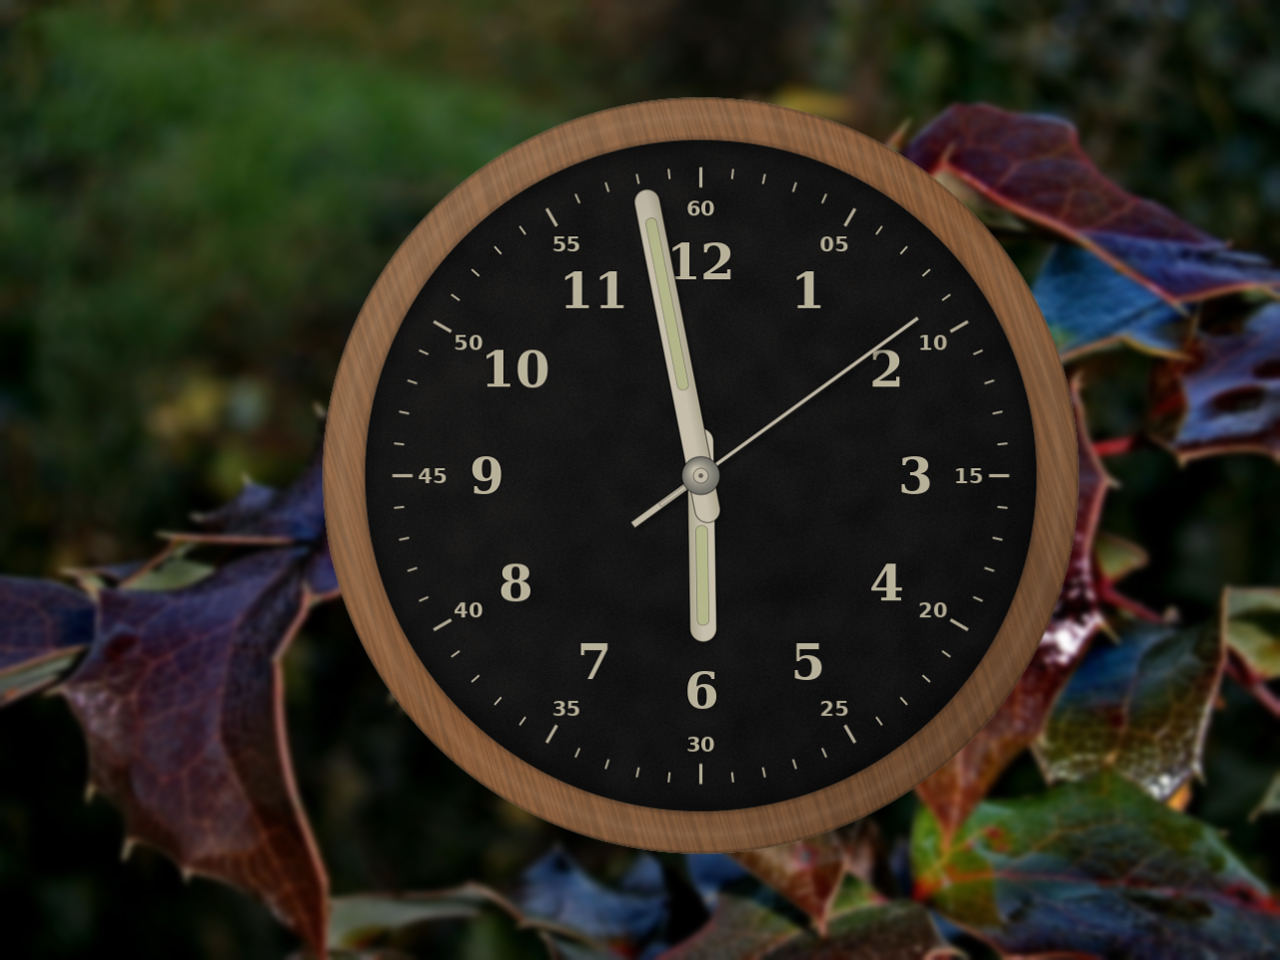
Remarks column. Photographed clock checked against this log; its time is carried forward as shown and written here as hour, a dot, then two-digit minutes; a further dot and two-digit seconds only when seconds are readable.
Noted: 5.58.09
